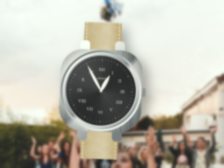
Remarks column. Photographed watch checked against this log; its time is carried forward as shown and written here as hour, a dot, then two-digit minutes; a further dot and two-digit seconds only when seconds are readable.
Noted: 12.55
